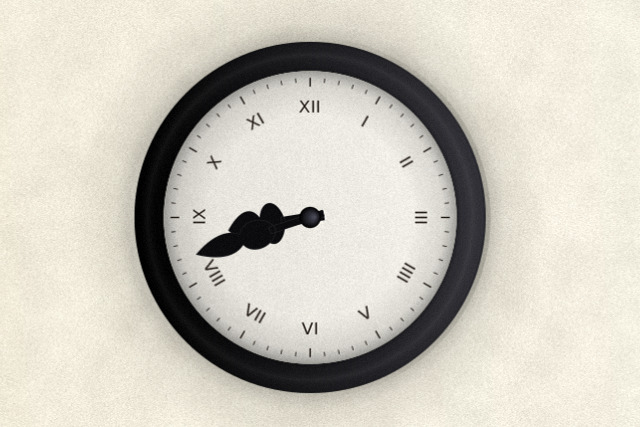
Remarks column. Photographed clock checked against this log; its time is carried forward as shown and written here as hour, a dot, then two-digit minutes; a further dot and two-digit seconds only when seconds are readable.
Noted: 8.42
